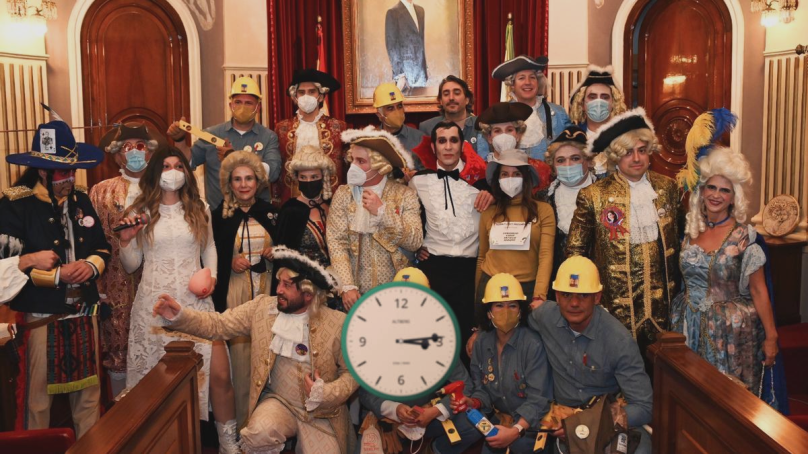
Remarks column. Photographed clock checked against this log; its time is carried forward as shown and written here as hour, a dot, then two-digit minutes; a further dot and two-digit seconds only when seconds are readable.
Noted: 3.14
